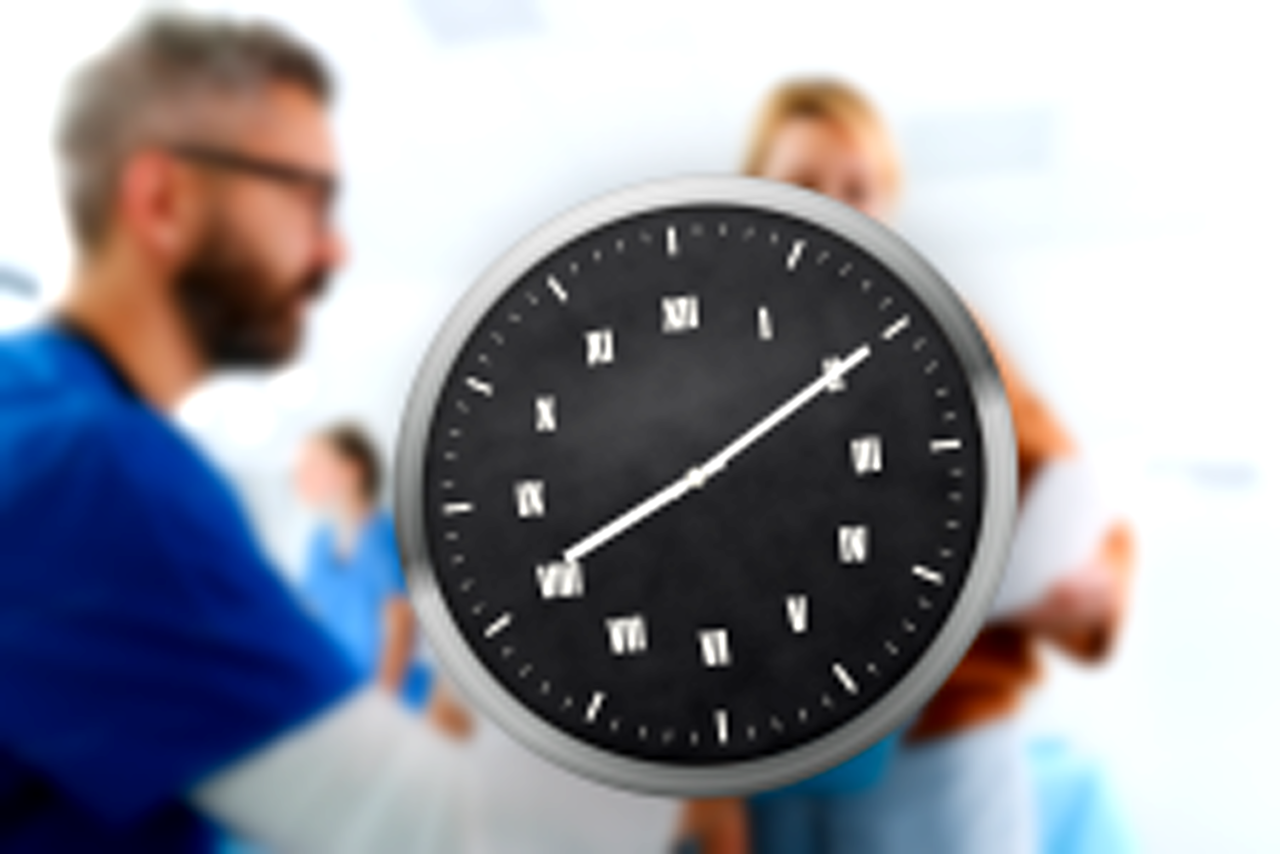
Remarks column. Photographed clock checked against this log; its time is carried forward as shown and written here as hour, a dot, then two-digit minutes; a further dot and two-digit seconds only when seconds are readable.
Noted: 8.10
